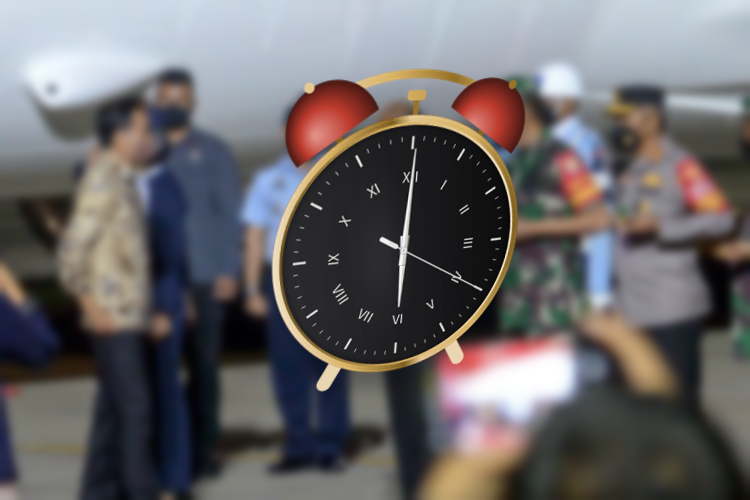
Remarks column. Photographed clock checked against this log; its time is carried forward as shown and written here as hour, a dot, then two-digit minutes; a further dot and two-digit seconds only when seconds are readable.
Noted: 6.00.20
